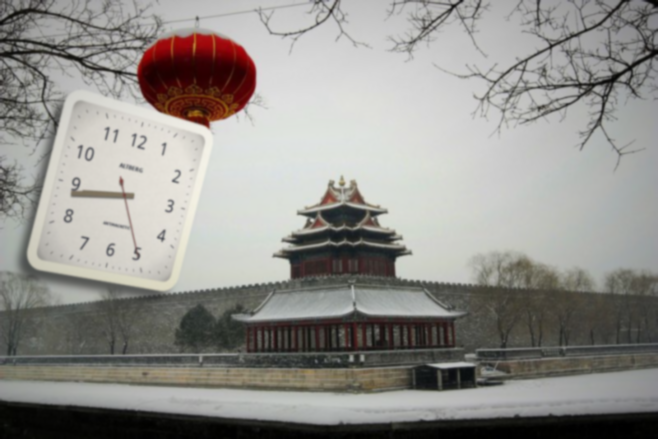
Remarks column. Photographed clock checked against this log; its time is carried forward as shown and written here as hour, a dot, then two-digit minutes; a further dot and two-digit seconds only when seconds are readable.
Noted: 8.43.25
